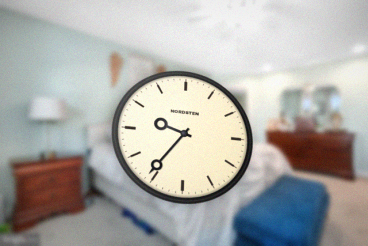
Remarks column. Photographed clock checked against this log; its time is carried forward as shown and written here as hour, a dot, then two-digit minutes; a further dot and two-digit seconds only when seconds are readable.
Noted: 9.36
